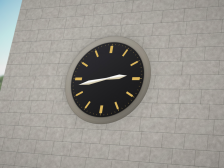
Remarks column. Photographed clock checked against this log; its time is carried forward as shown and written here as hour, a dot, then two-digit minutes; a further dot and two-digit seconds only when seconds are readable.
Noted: 2.43
